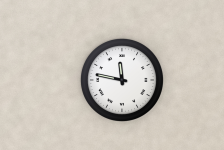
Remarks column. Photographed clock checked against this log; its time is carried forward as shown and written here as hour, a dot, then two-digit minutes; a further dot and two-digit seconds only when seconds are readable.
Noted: 11.47
